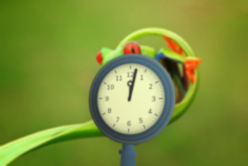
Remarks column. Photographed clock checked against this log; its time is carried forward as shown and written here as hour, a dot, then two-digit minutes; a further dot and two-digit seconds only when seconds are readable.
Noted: 12.02
